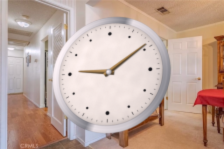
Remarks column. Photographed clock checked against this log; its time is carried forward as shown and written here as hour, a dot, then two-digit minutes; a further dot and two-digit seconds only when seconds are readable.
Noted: 9.09
